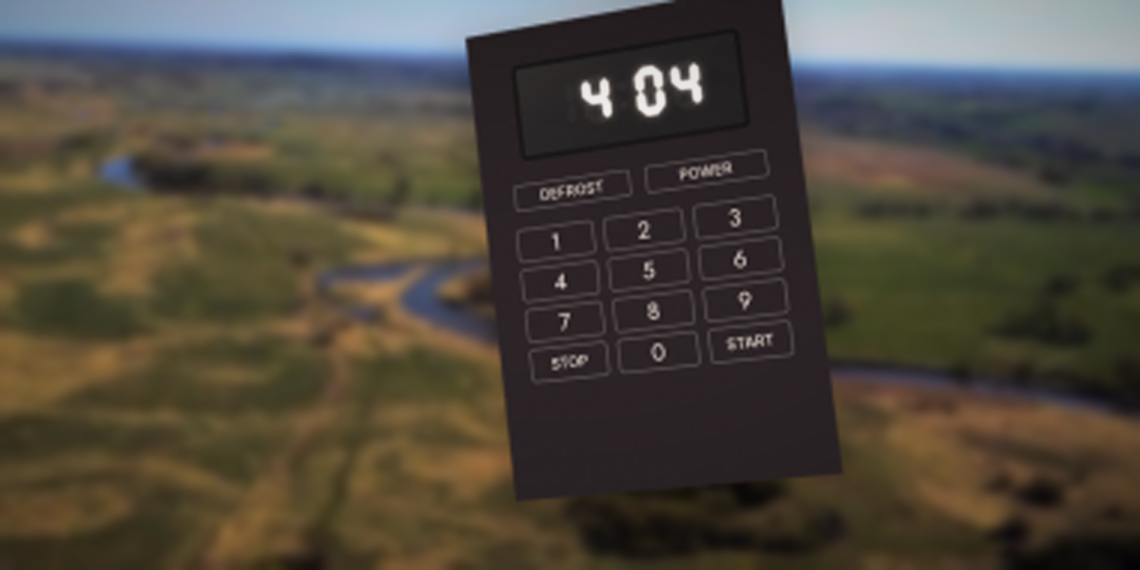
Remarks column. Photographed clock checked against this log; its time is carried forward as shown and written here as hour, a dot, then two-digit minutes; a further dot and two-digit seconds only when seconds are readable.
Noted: 4.04
